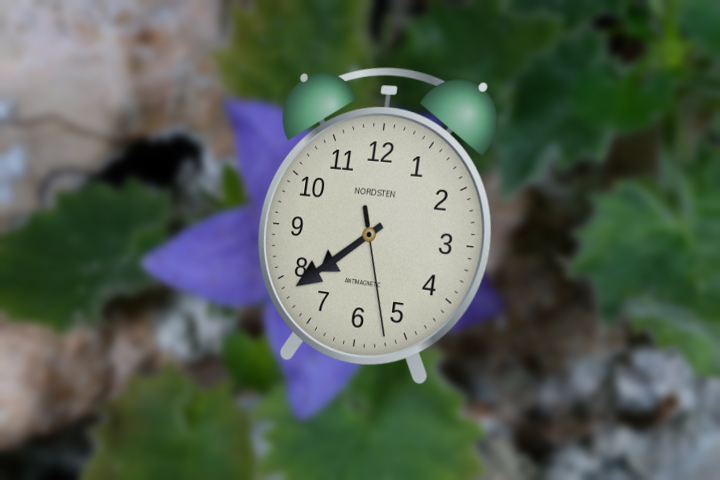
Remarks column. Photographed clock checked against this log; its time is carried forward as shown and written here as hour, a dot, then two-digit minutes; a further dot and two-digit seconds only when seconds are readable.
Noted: 7.38.27
